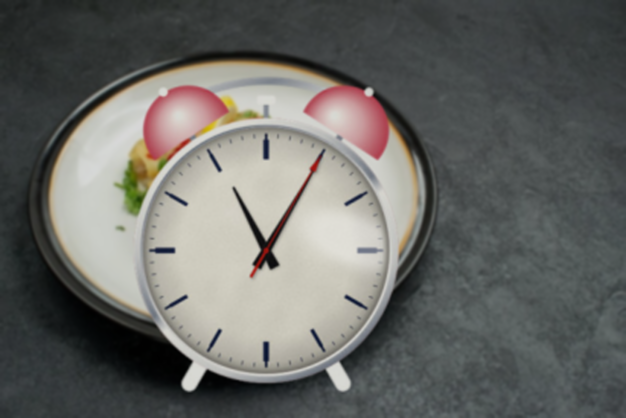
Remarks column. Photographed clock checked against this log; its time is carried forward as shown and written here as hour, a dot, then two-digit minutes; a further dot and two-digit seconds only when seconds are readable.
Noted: 11.05.05
